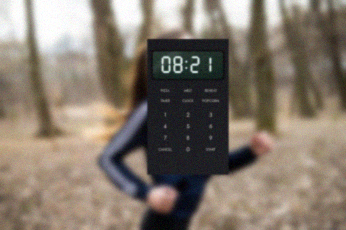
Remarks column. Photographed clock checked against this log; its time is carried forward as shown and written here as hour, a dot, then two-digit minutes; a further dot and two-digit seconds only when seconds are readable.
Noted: 8.21
